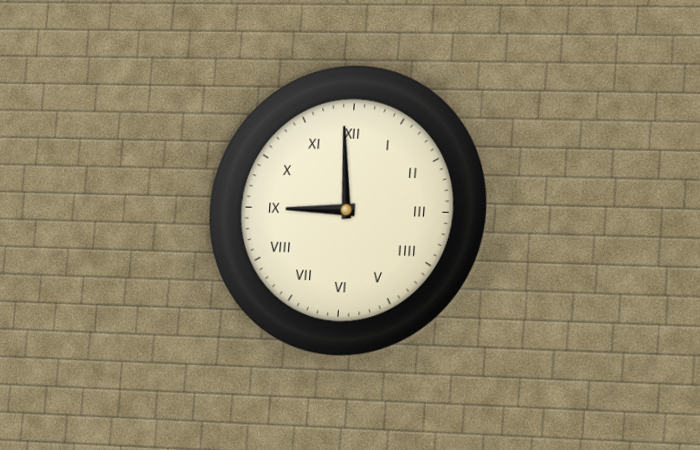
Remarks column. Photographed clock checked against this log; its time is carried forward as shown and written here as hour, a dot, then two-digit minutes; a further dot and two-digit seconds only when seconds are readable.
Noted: 8.59
